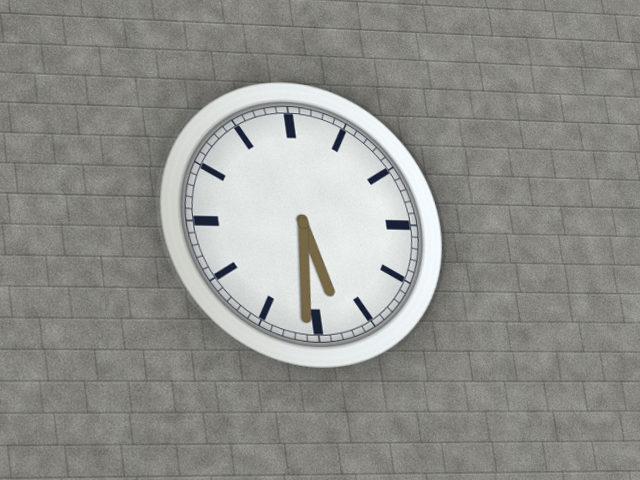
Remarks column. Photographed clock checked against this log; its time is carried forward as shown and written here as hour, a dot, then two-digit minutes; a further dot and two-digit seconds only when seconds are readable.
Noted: 5.31
